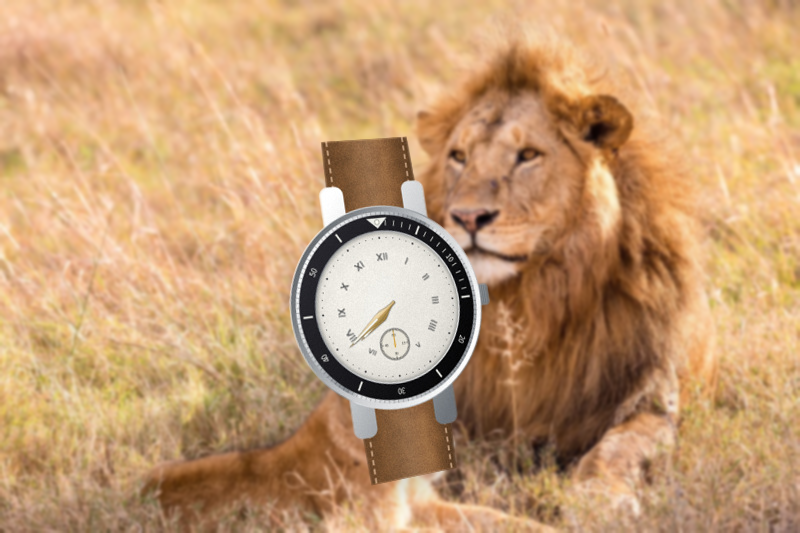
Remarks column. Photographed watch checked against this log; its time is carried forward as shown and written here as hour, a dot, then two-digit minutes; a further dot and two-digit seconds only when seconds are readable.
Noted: 7.39
